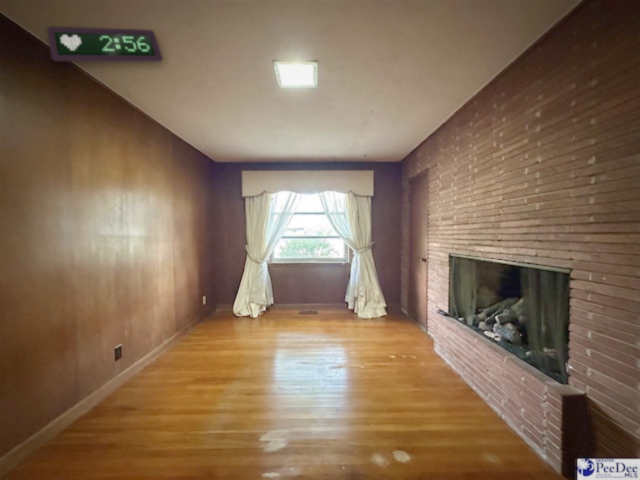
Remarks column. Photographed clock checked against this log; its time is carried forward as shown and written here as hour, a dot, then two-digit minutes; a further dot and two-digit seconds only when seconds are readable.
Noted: 2.56
